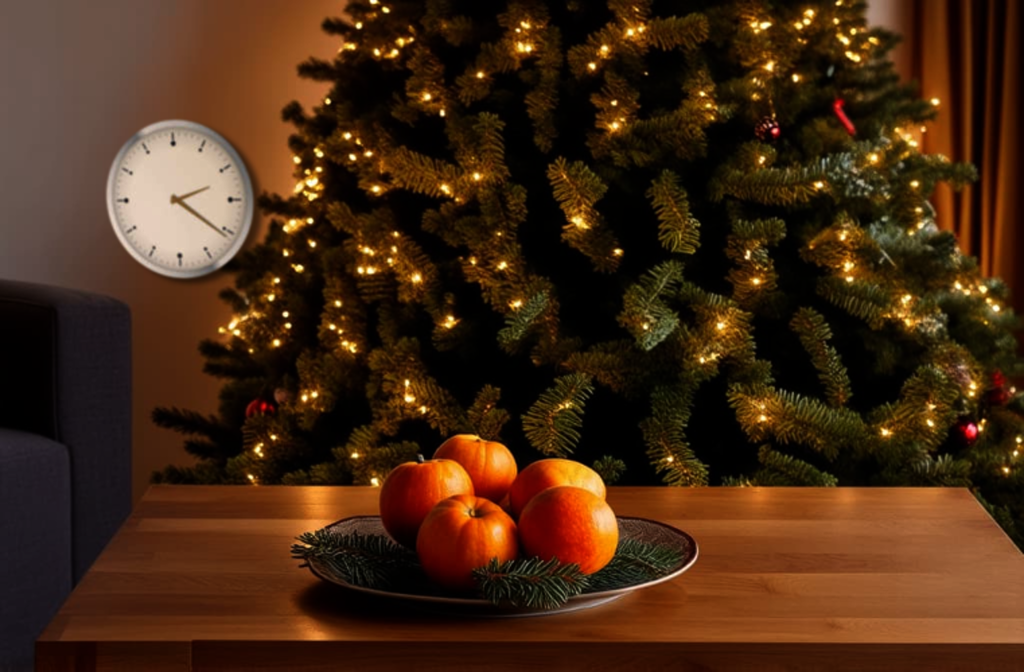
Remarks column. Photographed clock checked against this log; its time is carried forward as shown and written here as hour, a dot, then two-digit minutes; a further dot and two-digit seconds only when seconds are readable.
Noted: 2.21
